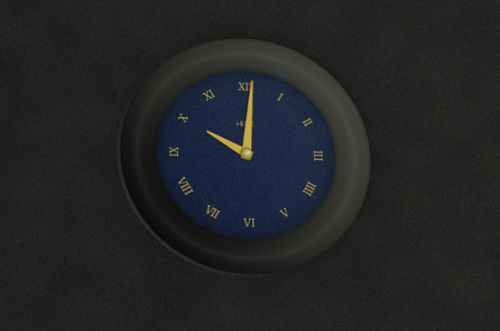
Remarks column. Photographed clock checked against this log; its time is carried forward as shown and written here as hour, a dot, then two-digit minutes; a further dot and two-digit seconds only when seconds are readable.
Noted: 10.01
